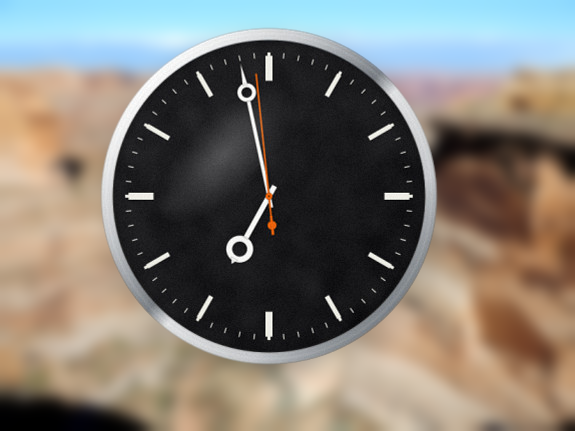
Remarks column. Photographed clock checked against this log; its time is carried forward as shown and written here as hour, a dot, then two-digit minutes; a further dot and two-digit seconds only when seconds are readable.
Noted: 6.57.59
